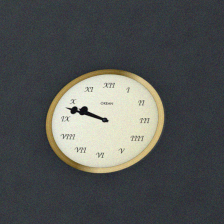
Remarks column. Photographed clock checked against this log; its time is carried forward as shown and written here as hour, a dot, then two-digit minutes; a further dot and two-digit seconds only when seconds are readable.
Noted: 9.48
